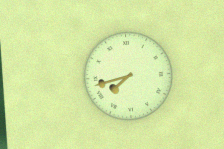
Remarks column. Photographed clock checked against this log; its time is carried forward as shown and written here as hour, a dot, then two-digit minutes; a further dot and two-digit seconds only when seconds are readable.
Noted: 7.43
